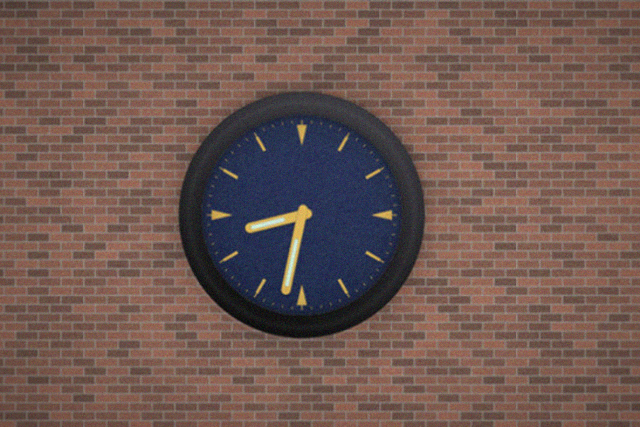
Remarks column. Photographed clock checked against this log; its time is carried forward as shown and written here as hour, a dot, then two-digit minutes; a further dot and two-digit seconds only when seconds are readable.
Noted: 8.32
